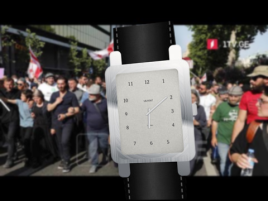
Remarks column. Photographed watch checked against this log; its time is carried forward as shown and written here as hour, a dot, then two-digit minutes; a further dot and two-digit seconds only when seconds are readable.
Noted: 6.09
